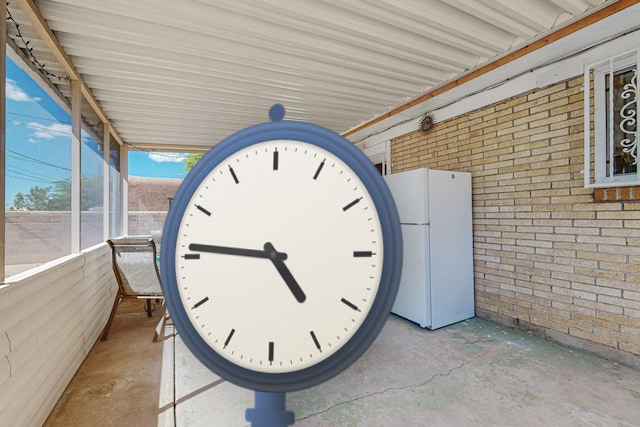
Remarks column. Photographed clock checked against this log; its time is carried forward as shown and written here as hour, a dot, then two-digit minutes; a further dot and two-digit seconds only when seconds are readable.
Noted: 4.46
